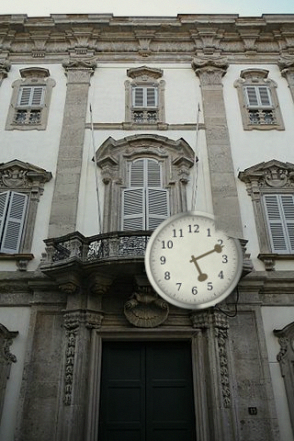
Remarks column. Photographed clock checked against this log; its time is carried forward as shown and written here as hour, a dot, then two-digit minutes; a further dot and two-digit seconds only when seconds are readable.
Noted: 5.11
